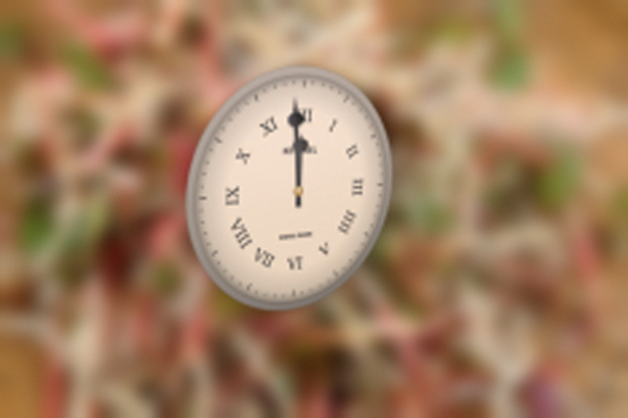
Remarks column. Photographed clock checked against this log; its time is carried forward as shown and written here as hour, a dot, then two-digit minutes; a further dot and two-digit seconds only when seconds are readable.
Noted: 11.59
